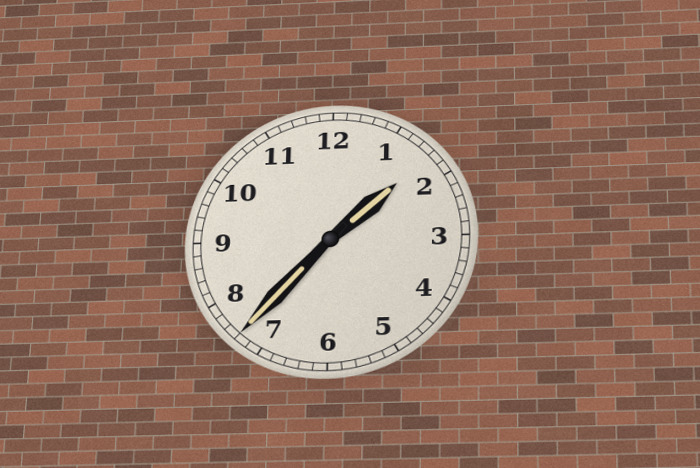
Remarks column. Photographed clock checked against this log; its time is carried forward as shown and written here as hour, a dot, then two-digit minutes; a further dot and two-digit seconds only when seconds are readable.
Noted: 1.37
